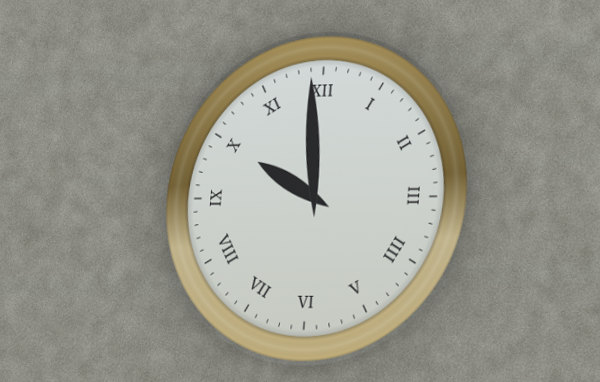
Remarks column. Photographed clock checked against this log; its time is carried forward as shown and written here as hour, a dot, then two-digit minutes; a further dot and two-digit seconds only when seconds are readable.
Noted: 9.59
